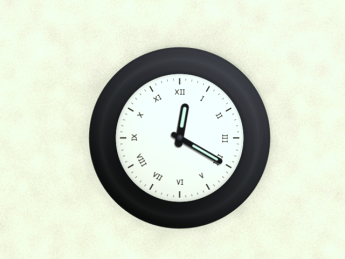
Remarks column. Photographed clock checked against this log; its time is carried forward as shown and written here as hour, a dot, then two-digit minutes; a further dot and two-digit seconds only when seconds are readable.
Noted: 12.20
